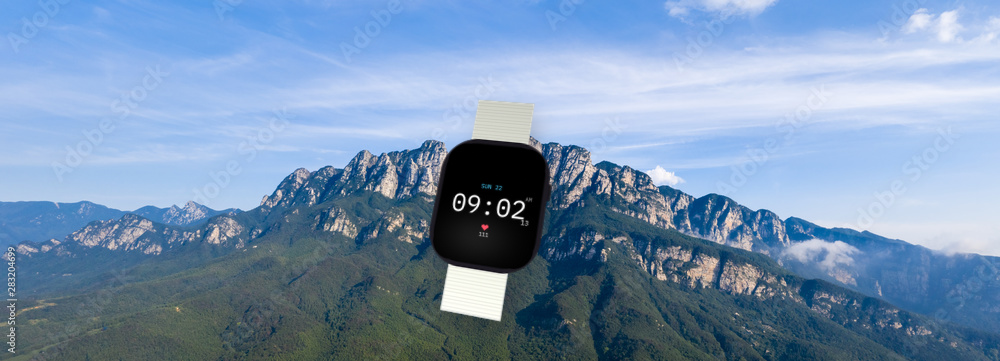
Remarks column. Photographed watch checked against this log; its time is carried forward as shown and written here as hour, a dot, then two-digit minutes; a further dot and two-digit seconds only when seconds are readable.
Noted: 9.02
